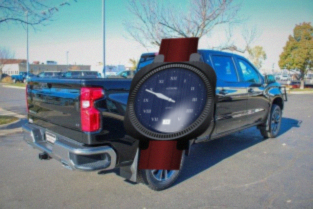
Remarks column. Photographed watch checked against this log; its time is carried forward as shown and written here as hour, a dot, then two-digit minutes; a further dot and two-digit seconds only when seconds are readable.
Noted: 9.49
